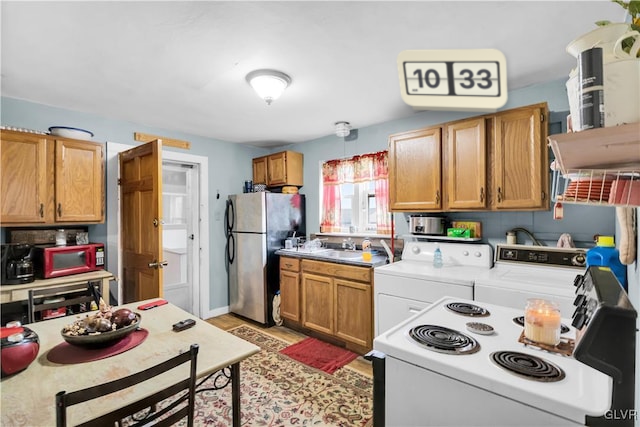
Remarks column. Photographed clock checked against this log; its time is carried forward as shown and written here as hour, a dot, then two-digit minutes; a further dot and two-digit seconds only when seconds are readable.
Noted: 10.33
